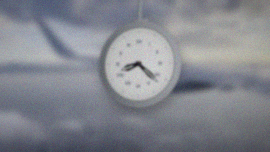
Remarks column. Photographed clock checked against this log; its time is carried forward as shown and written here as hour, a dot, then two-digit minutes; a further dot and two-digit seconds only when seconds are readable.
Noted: 8.22
